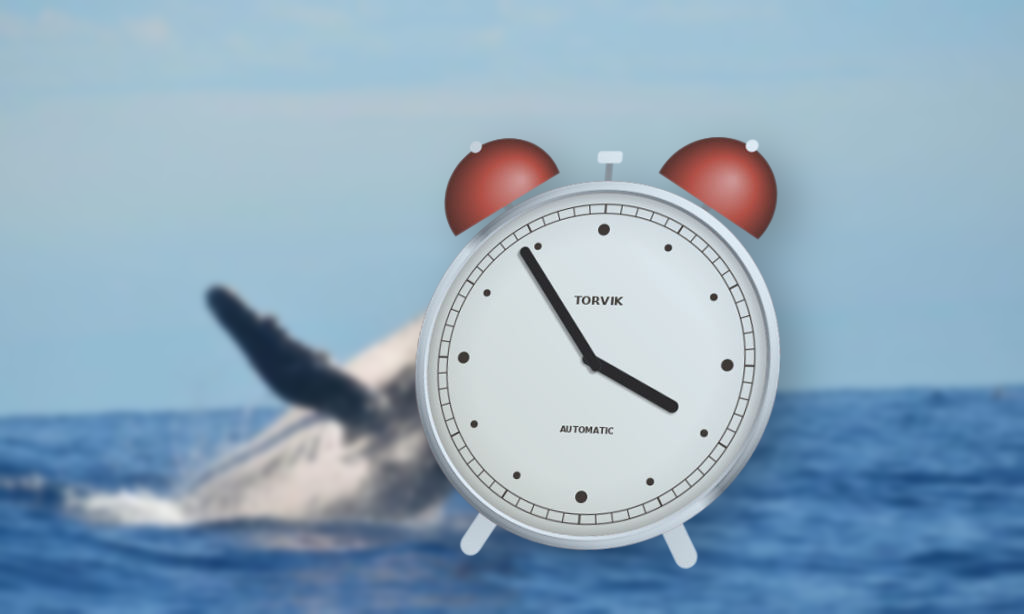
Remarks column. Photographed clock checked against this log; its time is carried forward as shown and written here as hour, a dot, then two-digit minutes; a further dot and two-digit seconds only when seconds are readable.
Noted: 3.54
